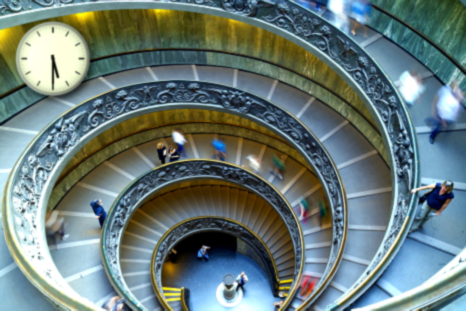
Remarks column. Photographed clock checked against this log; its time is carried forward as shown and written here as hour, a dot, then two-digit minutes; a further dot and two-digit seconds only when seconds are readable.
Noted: 5.30
